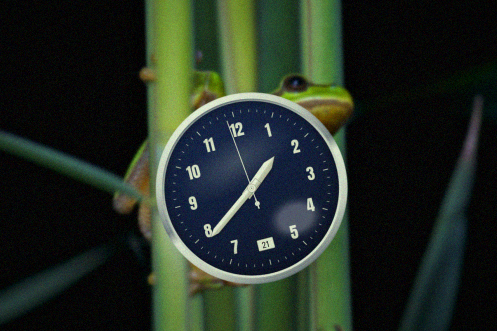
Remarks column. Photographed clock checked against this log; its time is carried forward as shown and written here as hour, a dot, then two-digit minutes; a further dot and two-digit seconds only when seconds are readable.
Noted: 1.38.59
